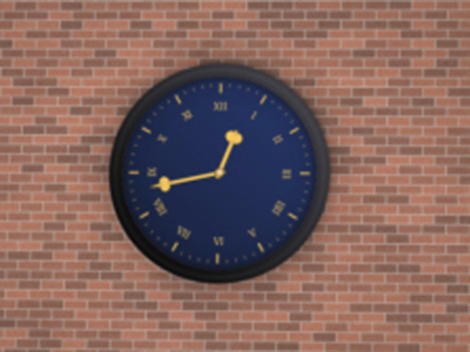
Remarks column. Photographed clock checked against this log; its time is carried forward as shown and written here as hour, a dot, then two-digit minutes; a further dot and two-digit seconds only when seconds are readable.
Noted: 12.43
